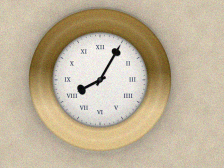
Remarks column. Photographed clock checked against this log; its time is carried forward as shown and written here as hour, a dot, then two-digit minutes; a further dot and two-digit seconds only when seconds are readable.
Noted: 8.05
